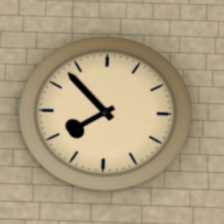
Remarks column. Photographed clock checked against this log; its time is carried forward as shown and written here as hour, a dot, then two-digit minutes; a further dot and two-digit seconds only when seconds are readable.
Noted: 7.53
